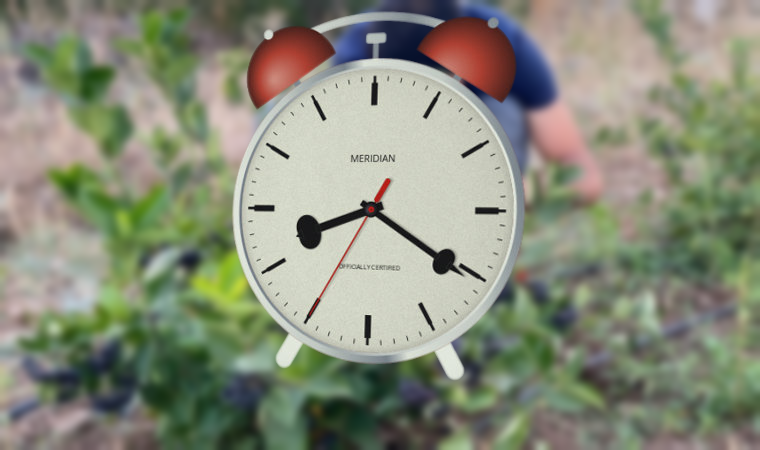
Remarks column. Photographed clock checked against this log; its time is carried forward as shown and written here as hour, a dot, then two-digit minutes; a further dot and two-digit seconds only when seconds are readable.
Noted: 8.20.35
